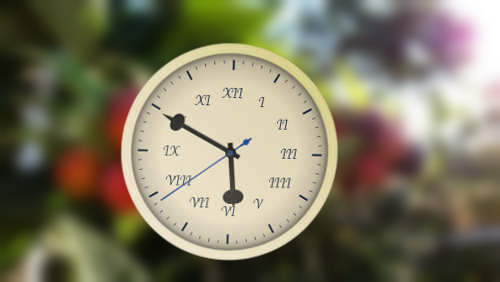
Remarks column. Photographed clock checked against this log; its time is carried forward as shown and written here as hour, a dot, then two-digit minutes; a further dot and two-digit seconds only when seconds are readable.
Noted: 5.49.39
